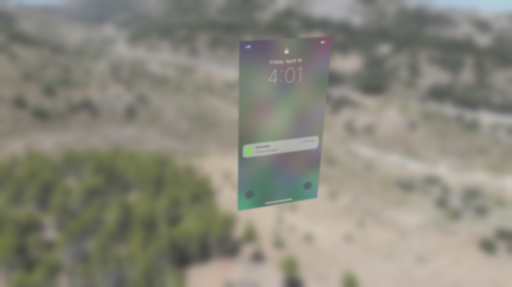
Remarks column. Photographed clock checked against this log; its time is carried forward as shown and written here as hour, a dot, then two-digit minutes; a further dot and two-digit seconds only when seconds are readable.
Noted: 4.01
